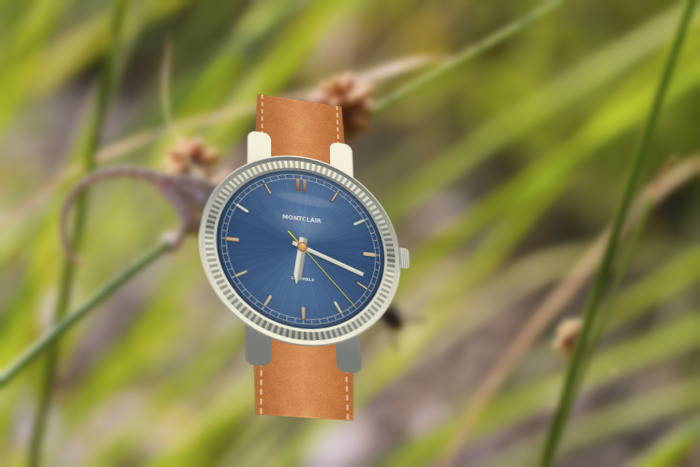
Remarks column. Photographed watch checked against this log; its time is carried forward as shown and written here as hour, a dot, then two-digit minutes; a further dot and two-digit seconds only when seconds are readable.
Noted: 6.18.23
